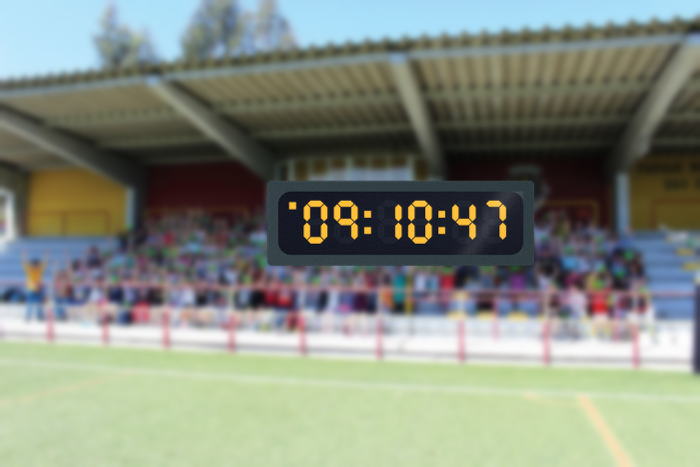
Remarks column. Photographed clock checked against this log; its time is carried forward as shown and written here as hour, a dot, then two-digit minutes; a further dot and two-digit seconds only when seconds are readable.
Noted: 9.10.47
